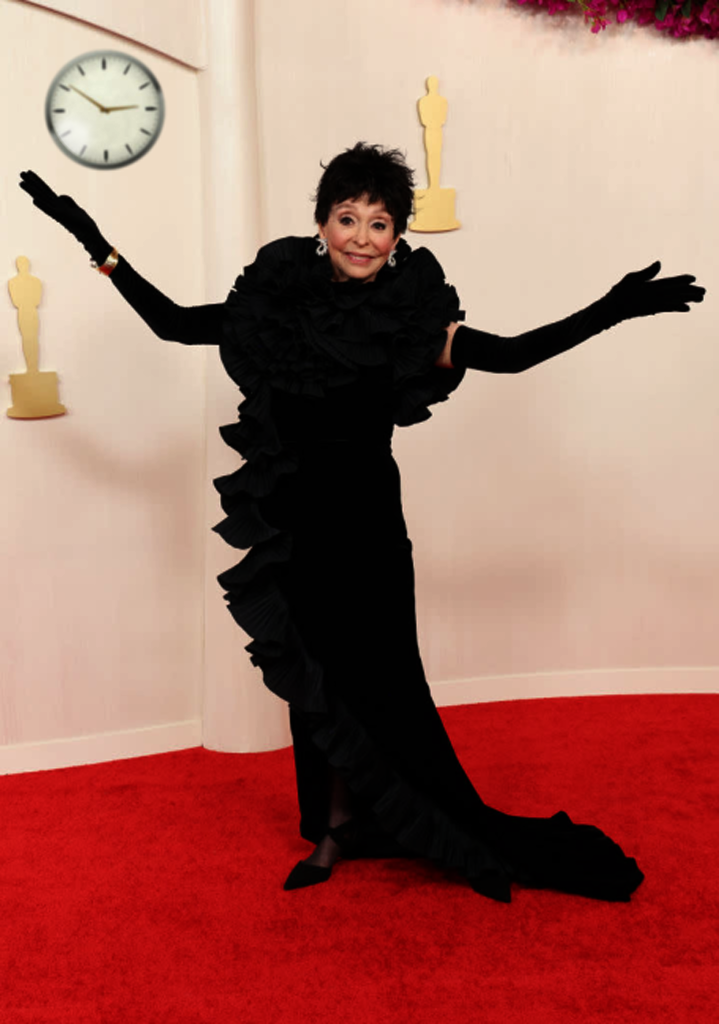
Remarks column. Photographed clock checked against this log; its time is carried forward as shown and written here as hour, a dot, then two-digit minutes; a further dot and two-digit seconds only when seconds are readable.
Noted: 2.51
